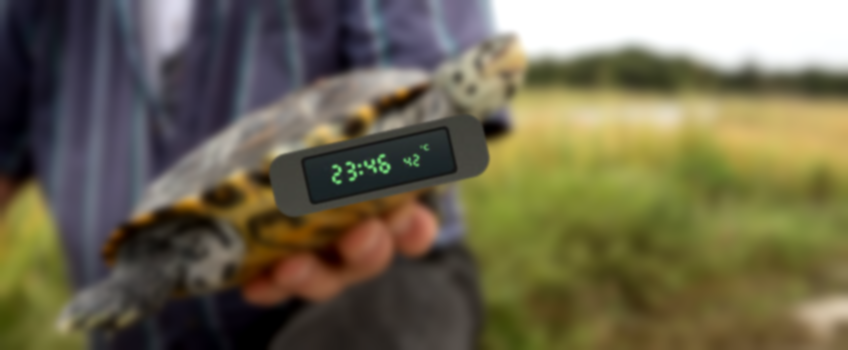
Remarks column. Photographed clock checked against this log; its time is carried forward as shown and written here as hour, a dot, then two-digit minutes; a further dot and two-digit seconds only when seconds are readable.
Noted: 23.46
